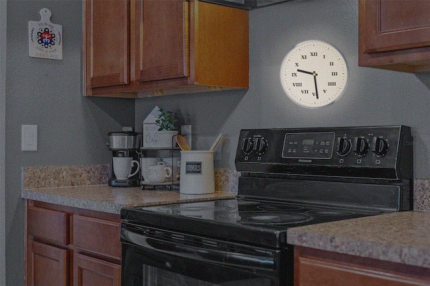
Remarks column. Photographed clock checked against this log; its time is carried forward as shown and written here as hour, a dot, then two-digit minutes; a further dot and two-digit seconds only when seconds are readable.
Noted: 9.29
